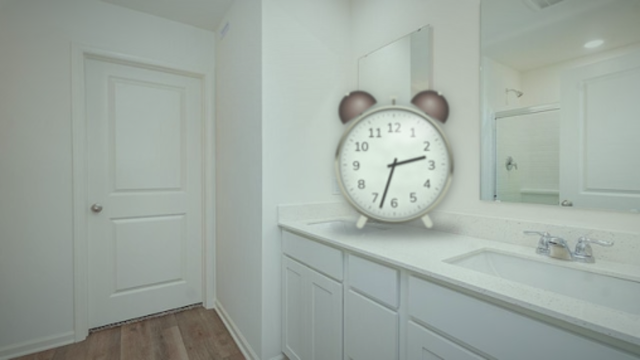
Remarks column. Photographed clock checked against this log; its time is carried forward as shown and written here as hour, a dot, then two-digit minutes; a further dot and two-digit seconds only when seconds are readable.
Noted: 2.33
